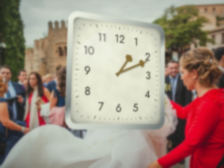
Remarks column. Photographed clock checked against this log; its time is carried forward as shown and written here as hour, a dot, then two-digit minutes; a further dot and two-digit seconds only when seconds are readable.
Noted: 1.11
